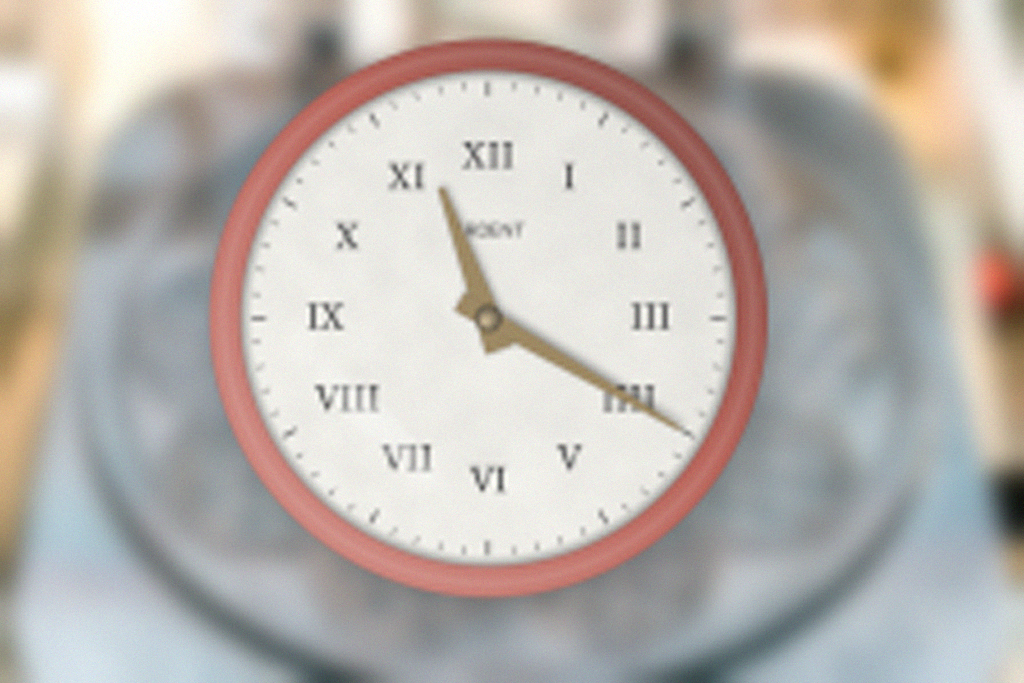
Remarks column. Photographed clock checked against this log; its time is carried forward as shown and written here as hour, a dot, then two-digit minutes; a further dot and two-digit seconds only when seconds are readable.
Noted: 11.20
